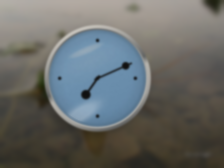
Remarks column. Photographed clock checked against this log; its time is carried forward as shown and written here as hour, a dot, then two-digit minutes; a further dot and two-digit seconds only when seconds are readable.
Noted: 7.11
